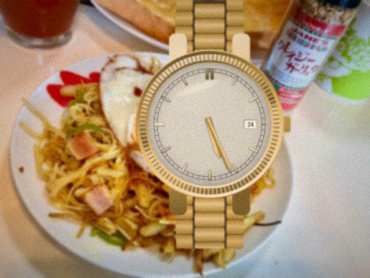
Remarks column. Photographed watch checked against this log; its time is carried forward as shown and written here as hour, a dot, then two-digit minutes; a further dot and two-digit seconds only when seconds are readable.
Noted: 5.26
